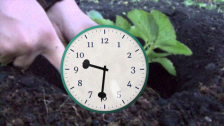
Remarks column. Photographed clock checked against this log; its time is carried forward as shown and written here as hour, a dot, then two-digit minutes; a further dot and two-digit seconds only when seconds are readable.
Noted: 9.31
